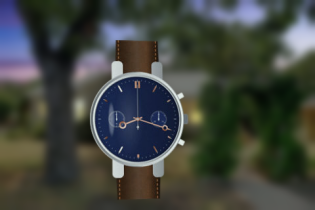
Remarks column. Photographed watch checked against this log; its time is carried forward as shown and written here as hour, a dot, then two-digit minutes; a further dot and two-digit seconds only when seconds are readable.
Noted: 8.18
